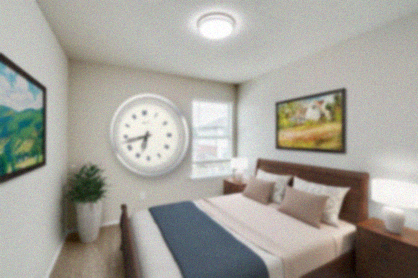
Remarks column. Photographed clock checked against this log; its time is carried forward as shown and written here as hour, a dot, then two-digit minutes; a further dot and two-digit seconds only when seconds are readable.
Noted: 6.43
